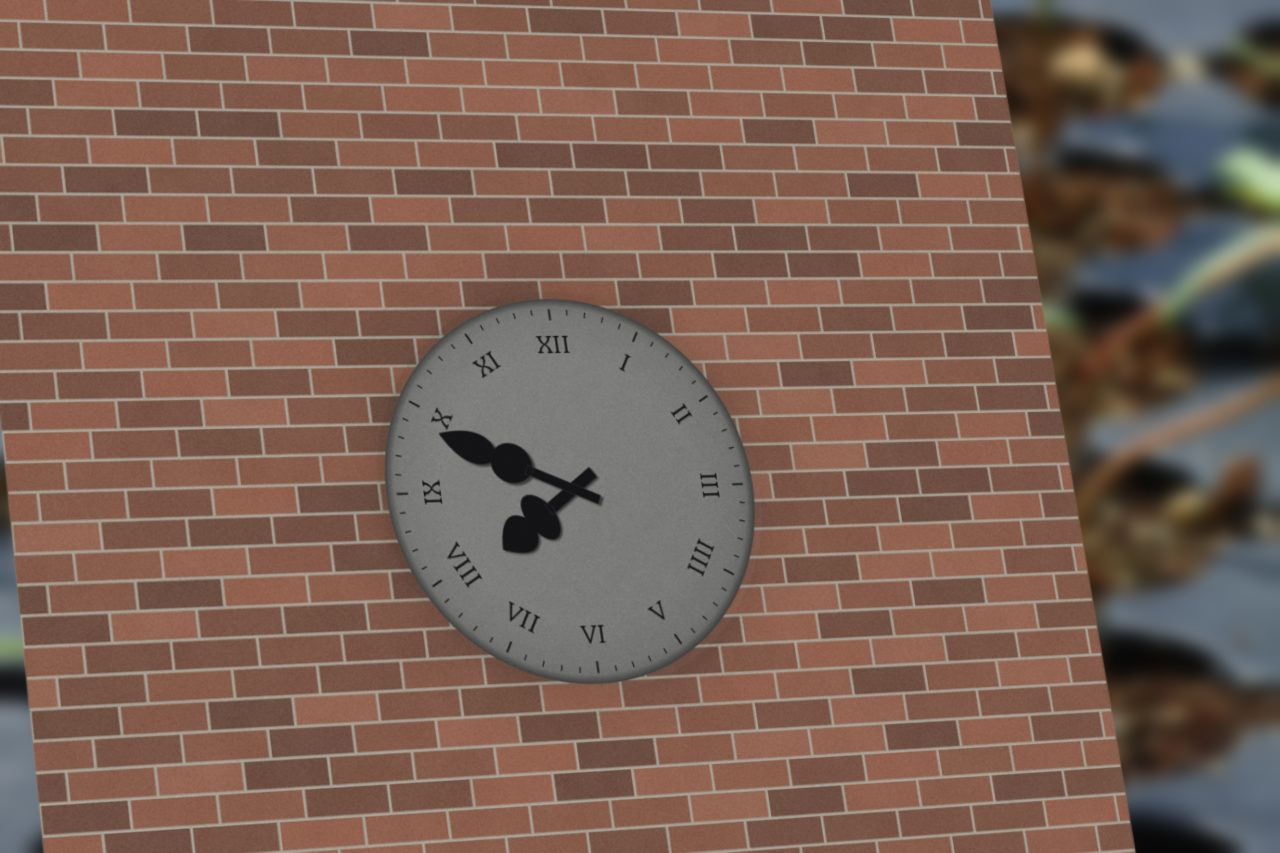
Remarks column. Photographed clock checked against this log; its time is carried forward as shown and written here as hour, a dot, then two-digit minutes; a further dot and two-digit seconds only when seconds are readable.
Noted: 7.49
